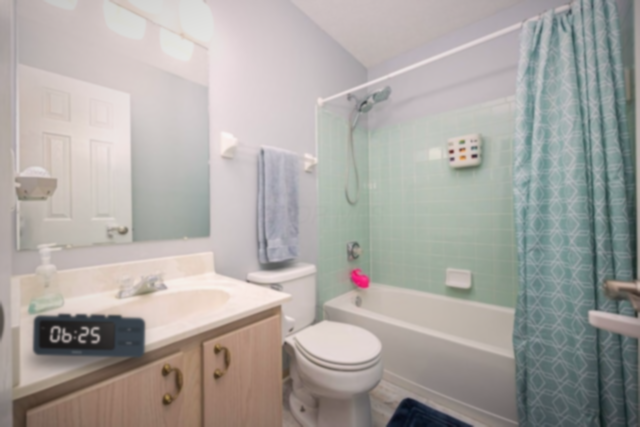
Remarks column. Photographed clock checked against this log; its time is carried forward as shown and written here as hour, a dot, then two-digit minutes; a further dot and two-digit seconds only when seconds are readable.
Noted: 6.25
